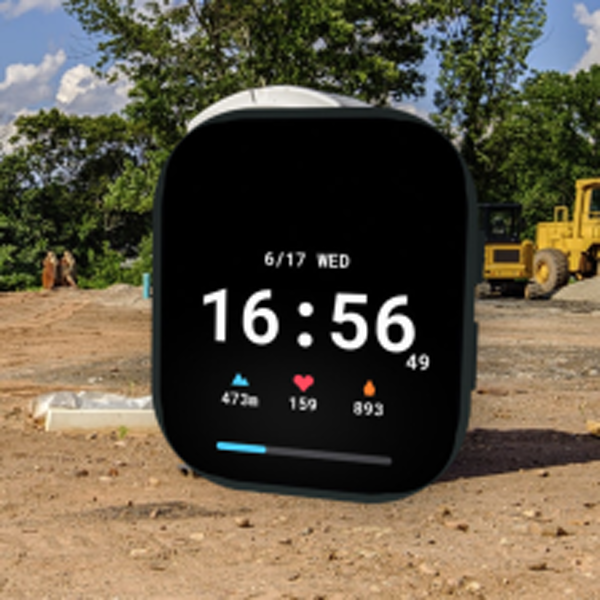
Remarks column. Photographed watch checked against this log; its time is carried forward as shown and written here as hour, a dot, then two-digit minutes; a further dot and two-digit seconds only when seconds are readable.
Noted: 16.56.49
